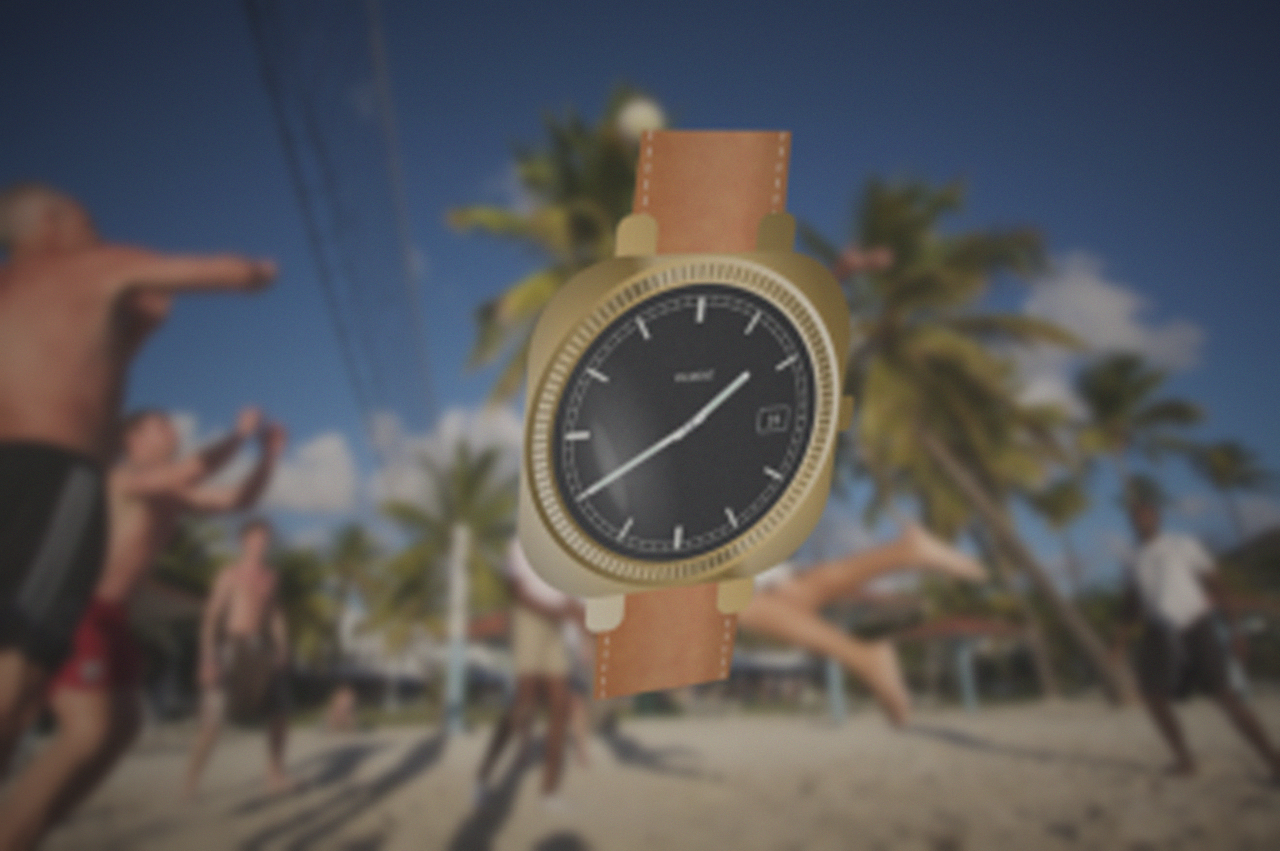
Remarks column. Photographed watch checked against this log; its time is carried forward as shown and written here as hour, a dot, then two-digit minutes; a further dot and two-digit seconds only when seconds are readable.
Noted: 1.40
